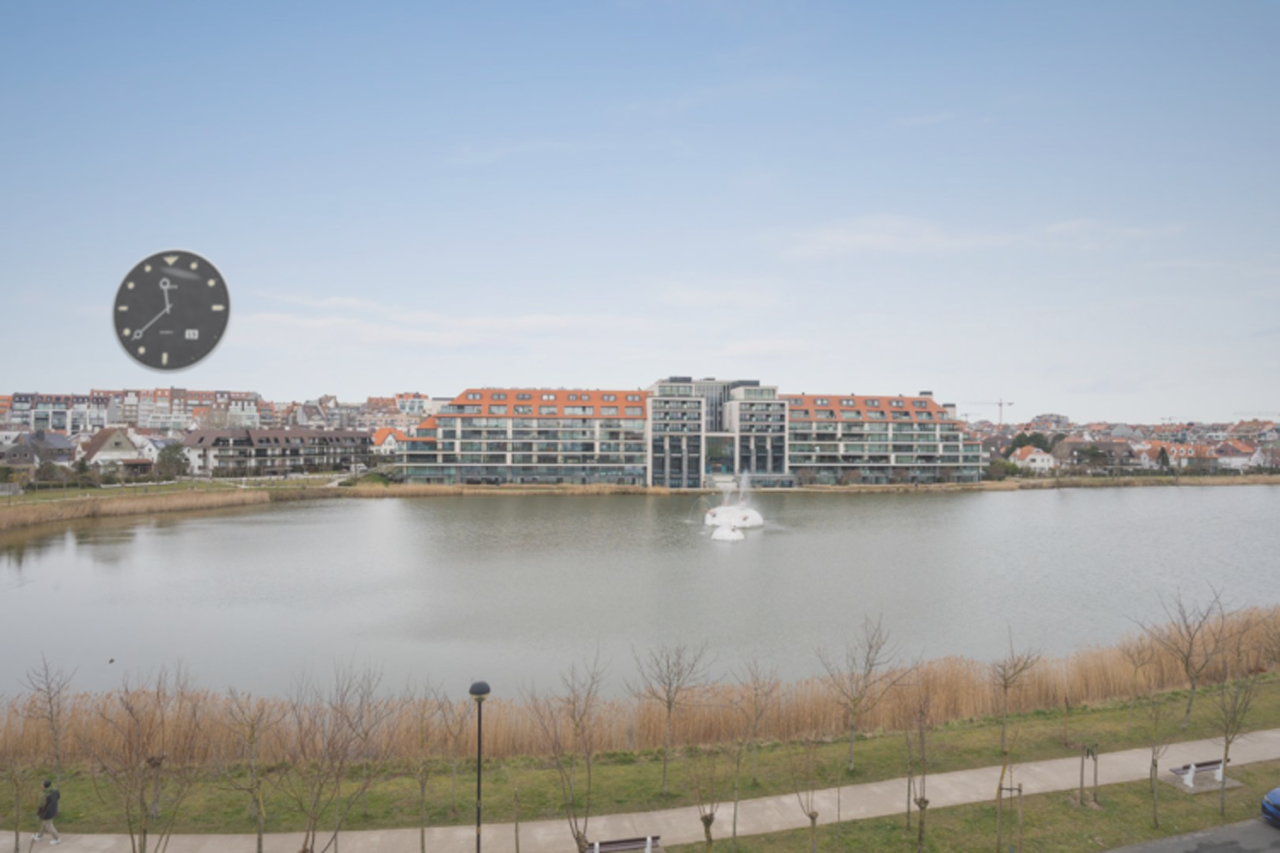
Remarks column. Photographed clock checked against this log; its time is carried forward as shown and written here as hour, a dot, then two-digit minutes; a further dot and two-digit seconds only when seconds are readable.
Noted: 11.38
